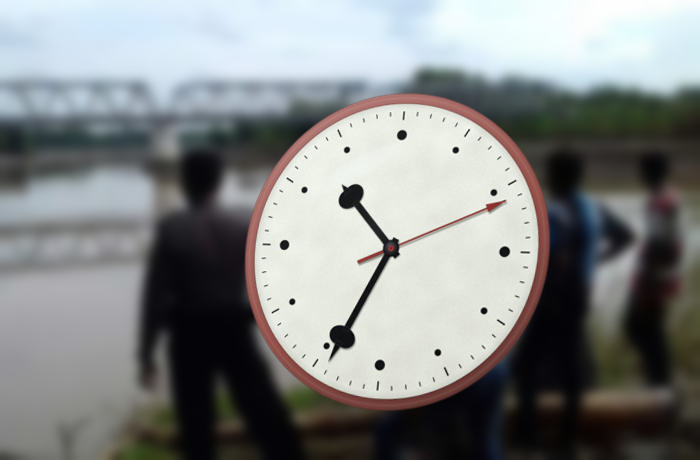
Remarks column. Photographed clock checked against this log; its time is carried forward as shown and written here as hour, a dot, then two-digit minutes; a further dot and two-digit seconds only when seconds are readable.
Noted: 10.34.11
